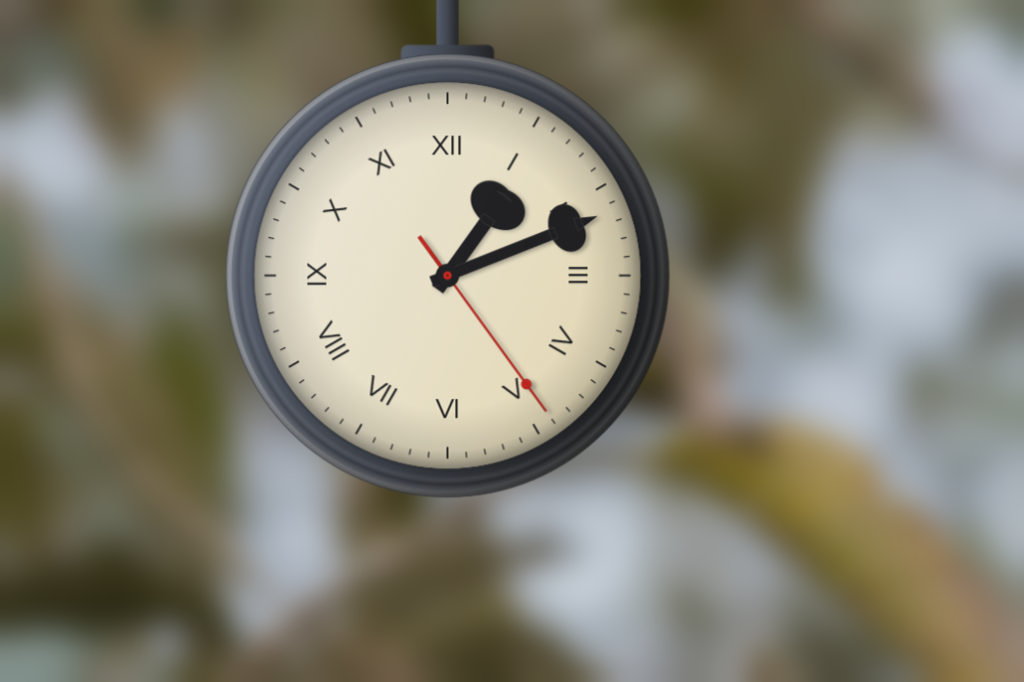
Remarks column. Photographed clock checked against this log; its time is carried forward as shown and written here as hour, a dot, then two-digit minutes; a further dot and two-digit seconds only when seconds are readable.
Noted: 1.11.24
